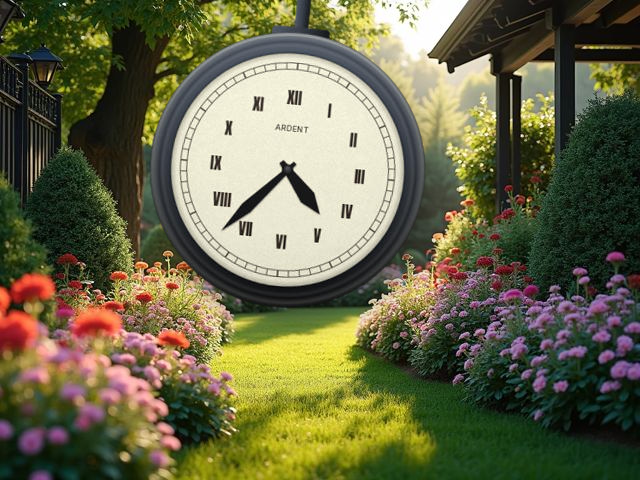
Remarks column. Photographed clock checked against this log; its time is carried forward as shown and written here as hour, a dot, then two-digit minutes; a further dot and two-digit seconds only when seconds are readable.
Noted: 4.37
